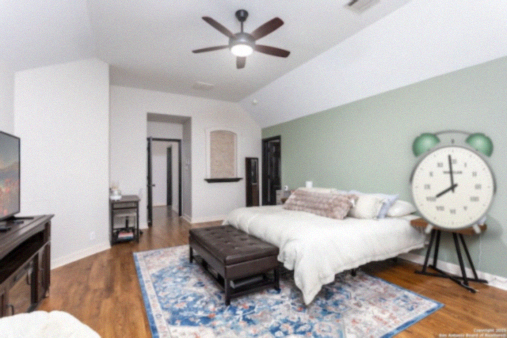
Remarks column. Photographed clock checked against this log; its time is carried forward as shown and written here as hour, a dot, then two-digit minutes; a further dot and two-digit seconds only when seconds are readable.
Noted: 7.59
